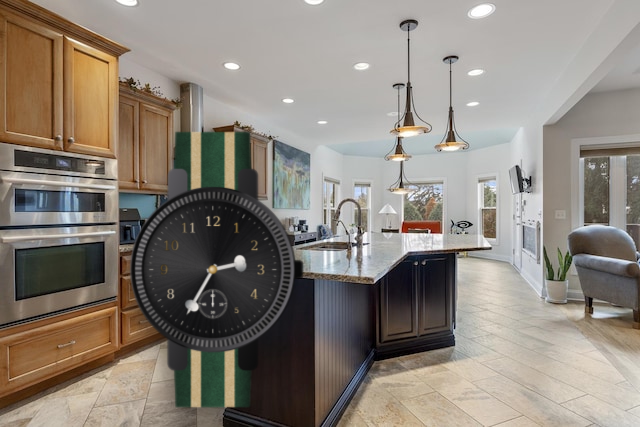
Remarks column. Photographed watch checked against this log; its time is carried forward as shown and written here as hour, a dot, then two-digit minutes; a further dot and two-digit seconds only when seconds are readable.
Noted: 2.35
